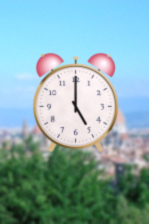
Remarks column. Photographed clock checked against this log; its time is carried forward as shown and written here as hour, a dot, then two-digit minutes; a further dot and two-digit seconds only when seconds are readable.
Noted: 5.00
